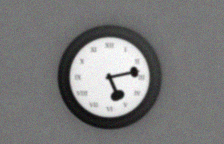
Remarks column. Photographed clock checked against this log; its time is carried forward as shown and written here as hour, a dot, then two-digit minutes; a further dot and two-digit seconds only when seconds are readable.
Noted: 5.13
